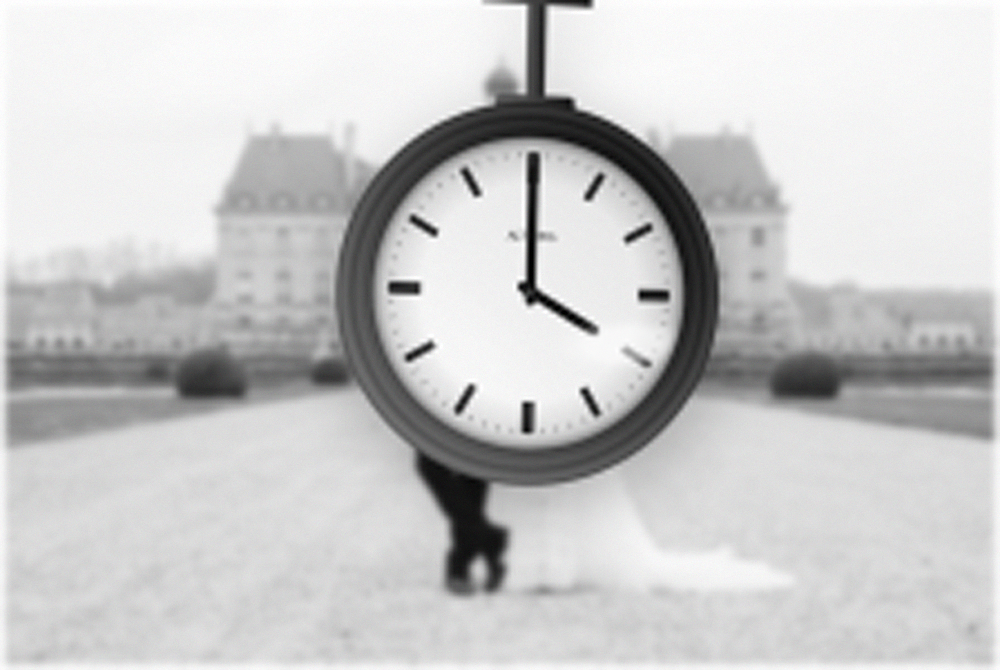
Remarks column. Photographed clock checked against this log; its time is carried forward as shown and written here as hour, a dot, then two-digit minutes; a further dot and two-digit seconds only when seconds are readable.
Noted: 4.00
